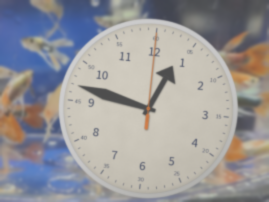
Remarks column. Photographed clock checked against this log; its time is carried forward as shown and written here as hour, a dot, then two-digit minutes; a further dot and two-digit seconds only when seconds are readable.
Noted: 12.47.00
